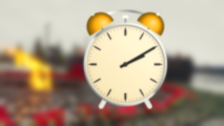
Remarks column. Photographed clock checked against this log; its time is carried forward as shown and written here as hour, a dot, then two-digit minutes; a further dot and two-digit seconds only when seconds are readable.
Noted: 2.10
